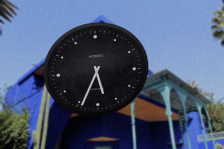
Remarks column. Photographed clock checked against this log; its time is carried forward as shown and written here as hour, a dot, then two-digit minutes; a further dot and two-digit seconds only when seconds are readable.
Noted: 5.34
